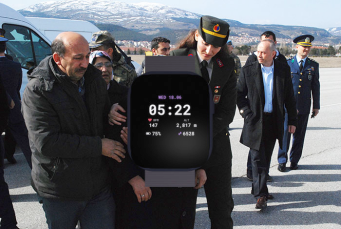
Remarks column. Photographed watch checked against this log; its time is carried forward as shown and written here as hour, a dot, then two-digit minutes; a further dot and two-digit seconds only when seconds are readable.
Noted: 5.22
